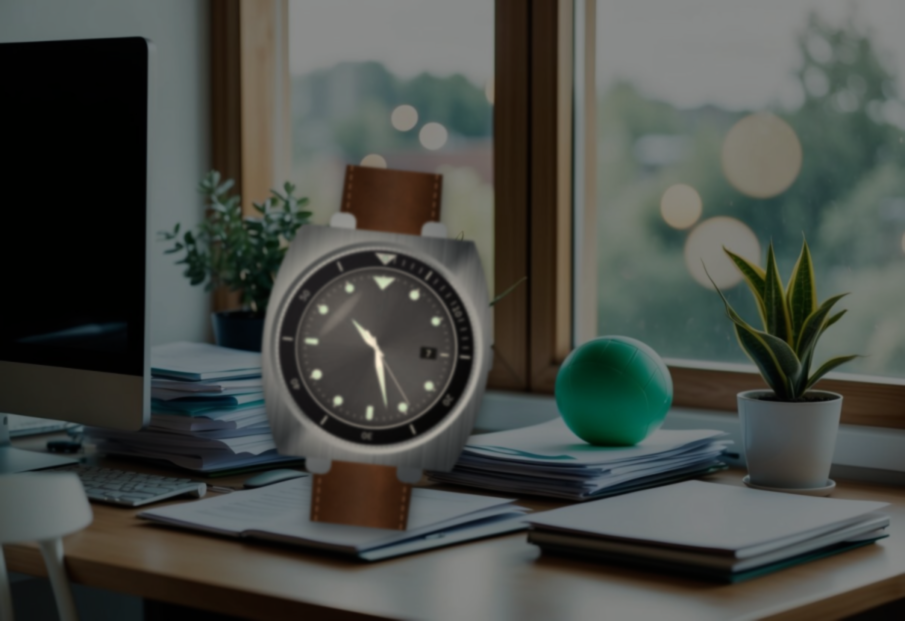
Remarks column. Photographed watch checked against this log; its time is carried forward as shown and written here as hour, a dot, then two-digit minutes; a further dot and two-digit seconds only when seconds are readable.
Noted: 10.27.24
